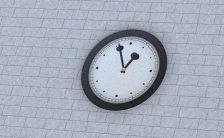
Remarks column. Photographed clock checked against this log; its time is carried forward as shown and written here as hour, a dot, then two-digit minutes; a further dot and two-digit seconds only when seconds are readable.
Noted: 12.56
